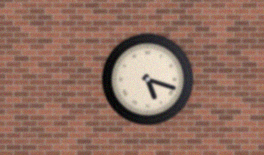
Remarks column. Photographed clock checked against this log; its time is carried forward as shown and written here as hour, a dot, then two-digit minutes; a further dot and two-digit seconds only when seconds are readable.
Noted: 5.18
